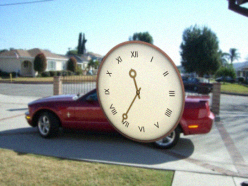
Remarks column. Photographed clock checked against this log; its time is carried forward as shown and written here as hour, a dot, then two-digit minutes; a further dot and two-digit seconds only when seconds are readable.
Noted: 11.36
